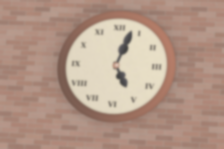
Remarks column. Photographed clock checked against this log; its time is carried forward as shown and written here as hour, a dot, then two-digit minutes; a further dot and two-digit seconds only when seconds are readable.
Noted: 5.03
